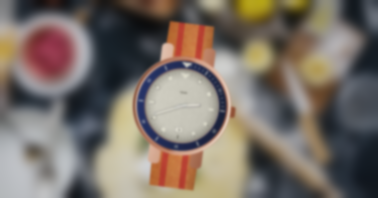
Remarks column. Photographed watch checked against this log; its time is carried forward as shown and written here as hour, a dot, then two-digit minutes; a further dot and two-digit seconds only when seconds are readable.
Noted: 2.41
